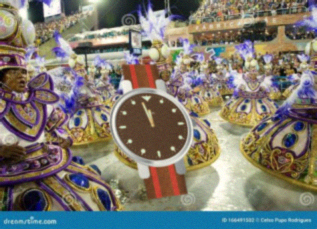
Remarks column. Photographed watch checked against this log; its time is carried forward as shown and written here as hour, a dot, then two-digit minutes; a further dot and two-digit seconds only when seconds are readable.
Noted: 11.58
